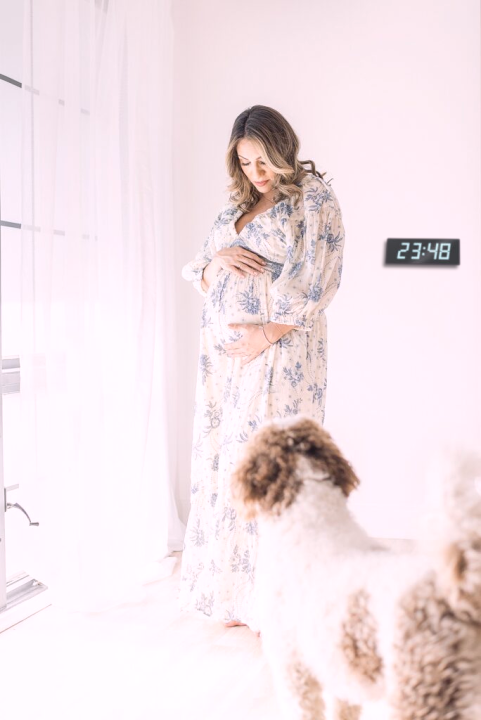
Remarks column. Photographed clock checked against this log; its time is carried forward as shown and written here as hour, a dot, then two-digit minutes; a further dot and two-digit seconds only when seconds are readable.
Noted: 23.48
